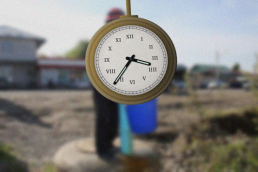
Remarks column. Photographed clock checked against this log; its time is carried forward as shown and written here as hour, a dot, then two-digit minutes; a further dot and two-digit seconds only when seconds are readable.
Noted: 3.36
